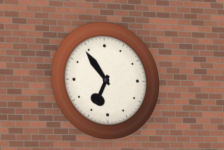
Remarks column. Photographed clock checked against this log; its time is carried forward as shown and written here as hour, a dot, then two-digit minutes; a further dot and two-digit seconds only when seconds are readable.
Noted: 6.54
